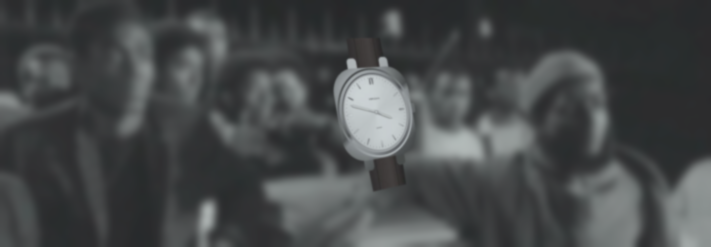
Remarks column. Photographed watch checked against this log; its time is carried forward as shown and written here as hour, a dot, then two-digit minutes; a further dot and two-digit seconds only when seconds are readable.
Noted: 3.48
